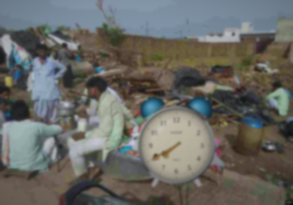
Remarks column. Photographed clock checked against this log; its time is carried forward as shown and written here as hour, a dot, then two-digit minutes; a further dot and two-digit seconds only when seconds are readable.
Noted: 7.40
